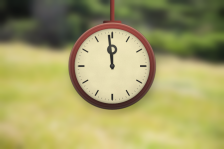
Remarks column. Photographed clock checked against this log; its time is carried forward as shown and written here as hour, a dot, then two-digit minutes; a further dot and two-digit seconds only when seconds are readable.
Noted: 11.59
